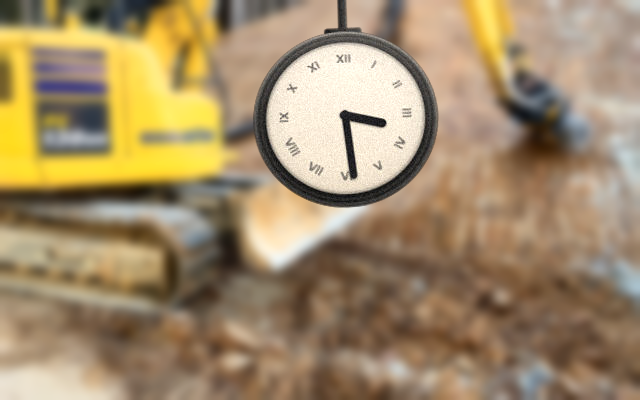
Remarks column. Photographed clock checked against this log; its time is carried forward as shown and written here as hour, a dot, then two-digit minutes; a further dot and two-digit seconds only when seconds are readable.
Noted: 3.29
